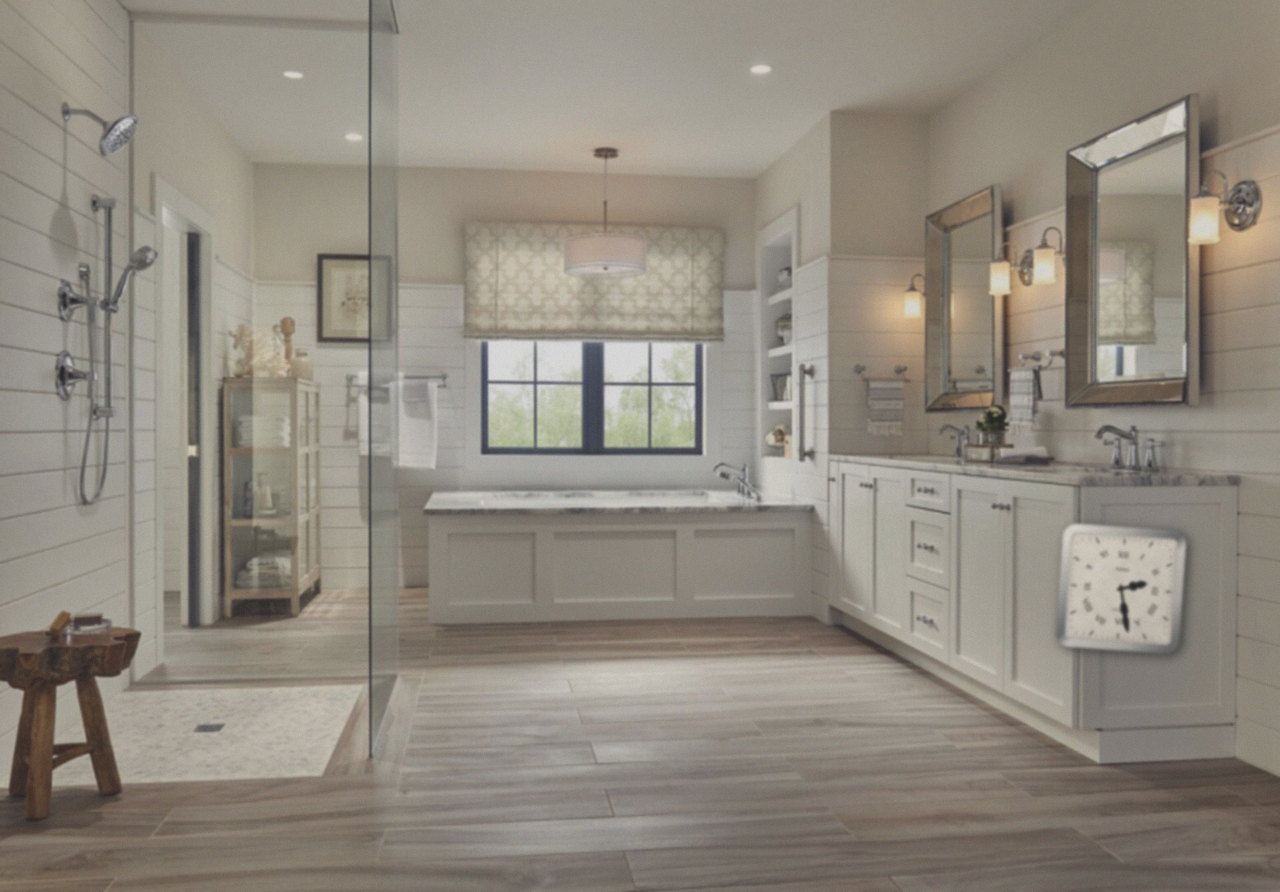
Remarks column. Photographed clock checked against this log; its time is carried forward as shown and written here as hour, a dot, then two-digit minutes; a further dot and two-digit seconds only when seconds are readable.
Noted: 2.28
